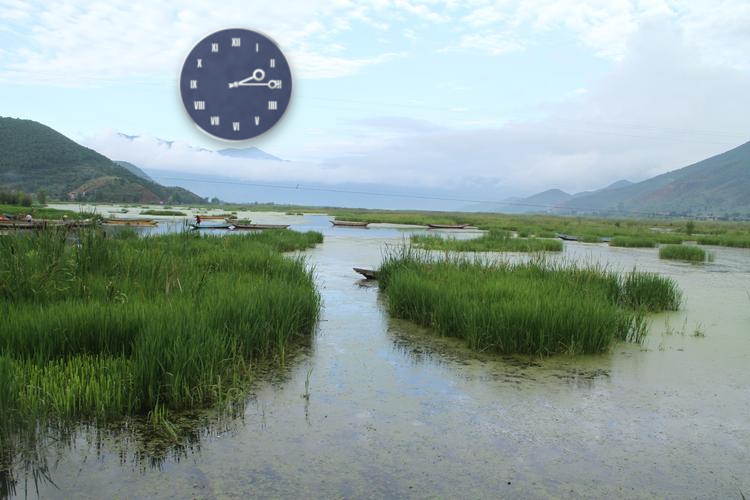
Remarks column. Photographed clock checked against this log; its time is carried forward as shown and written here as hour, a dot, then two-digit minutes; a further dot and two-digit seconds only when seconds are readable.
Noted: 2.15
